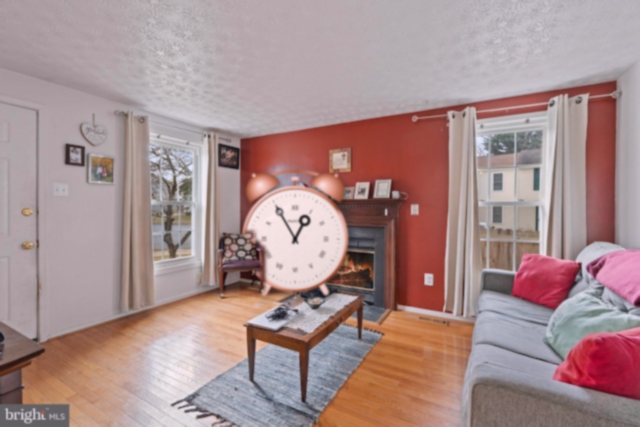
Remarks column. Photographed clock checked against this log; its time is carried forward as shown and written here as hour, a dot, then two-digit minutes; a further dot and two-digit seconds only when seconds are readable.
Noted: 12.55
